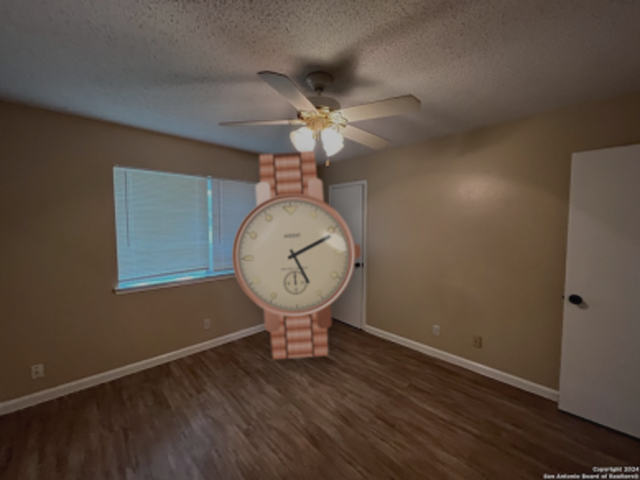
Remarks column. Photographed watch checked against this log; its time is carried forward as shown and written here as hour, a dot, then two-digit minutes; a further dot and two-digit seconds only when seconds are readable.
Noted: 5.11
